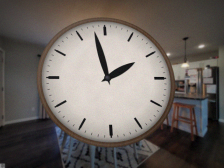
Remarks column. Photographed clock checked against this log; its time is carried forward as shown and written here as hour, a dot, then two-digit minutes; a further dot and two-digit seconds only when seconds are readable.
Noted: 1.58
